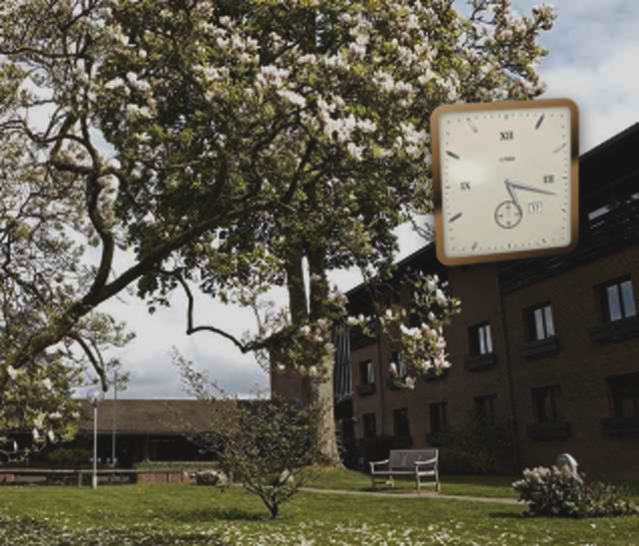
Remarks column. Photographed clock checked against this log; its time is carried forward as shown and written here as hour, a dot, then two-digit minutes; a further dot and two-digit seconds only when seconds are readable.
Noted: 5.18
